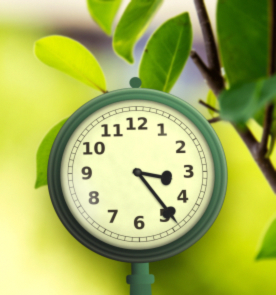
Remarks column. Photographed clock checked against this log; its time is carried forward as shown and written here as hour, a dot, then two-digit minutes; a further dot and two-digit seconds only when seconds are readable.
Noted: 3.24
